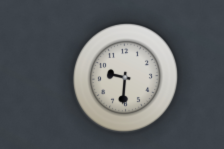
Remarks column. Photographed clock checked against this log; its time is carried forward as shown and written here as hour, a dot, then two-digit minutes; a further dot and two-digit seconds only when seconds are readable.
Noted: 9.31
